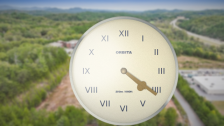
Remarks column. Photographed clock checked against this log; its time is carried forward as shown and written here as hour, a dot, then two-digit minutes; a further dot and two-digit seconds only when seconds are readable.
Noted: 4.21
